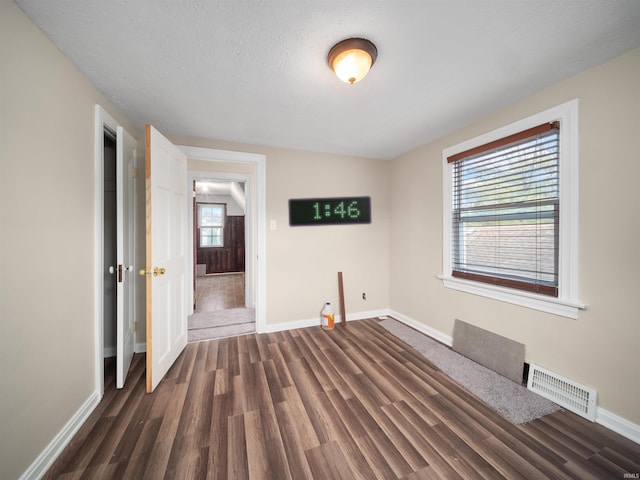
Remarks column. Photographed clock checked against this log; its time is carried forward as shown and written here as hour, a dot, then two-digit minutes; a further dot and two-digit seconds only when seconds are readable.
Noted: 1.46
